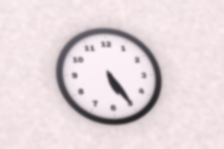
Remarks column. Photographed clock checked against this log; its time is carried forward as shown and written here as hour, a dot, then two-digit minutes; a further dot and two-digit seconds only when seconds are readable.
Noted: 5.25
